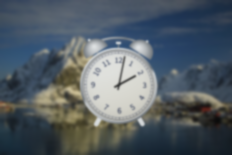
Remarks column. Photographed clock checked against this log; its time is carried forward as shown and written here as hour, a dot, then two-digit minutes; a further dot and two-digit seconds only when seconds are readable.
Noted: 2.02
